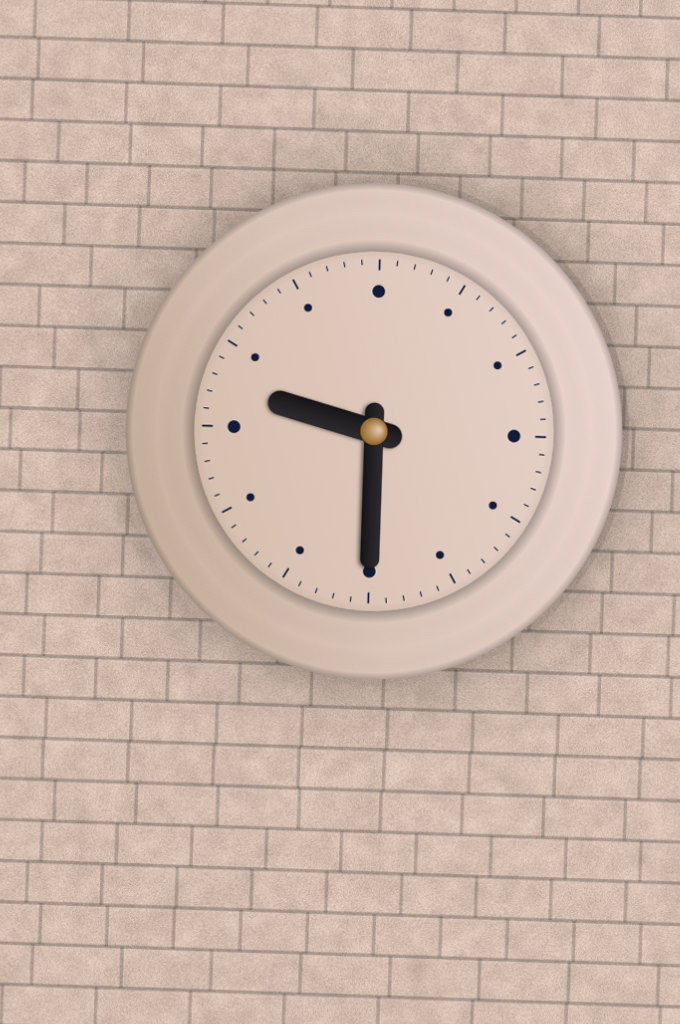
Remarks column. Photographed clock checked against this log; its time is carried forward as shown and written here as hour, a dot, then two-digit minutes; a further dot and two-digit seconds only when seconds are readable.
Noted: 9.30
